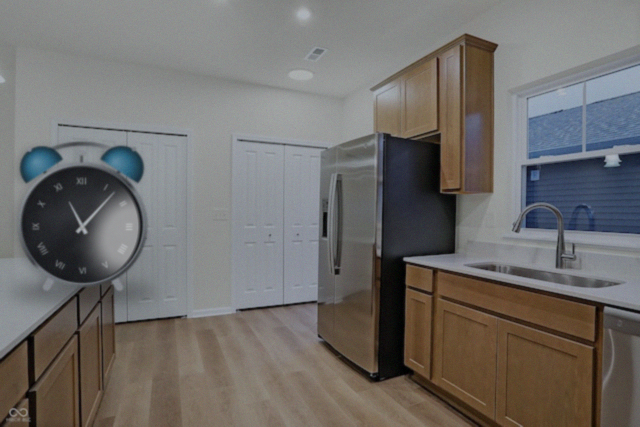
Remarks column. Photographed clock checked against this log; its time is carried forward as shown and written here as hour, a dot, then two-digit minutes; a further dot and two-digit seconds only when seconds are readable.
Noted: 11.07
